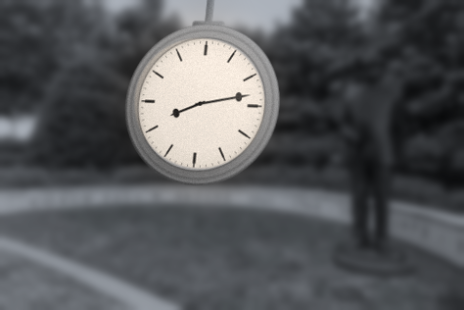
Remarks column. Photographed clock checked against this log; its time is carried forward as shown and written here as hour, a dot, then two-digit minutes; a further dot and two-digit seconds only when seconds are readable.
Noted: 8.13
